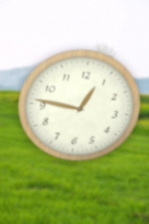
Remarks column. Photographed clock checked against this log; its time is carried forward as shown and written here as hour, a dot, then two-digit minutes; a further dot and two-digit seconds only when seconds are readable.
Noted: 12.46
